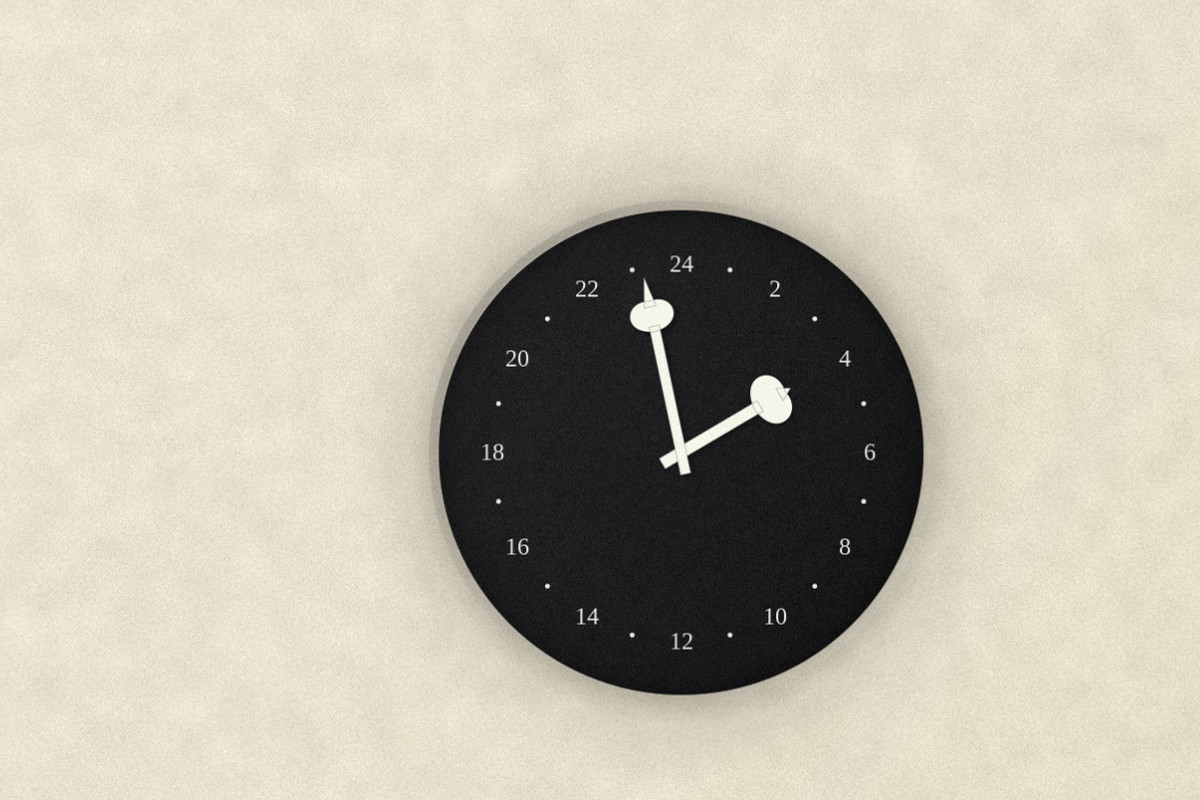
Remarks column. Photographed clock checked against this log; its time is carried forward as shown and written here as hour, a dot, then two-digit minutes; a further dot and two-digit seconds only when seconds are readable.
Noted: 3.58
